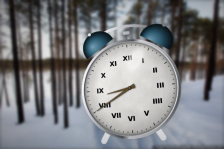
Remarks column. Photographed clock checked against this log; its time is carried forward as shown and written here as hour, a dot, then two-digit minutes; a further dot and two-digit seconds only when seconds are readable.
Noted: 8.40
